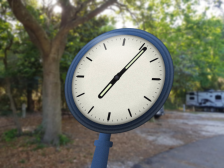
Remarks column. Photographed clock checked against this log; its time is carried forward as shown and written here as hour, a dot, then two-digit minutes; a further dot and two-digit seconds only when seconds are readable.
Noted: 7.06
